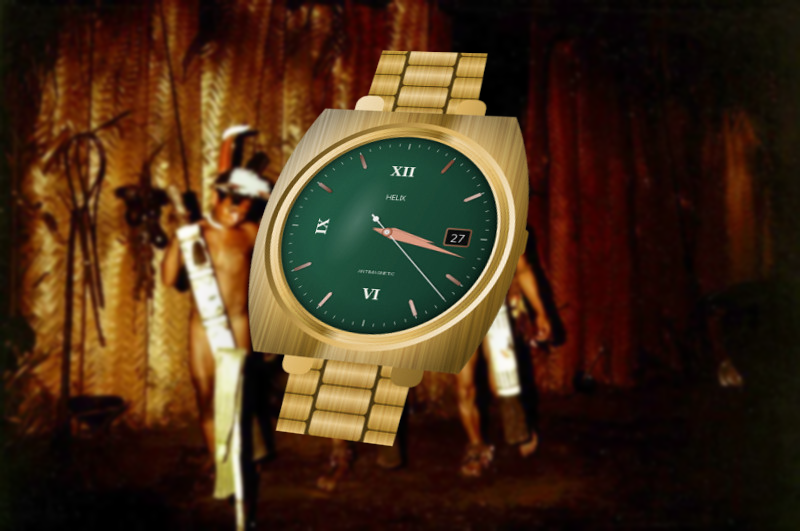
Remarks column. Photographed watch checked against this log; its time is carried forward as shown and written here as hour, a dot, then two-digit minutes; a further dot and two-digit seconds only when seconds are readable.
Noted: 3.17.22
